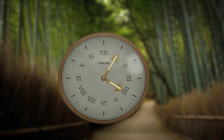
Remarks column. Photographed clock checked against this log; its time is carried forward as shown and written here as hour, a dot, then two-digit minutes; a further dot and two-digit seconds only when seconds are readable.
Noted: 4.05
